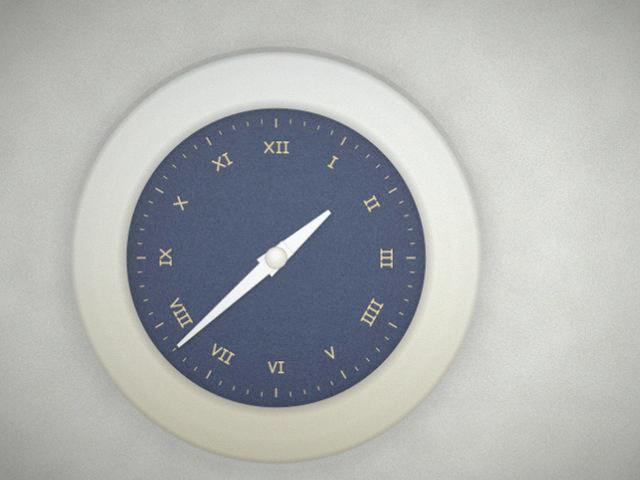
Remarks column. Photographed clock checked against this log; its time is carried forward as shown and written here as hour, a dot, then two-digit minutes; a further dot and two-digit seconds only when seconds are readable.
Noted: 1.38
